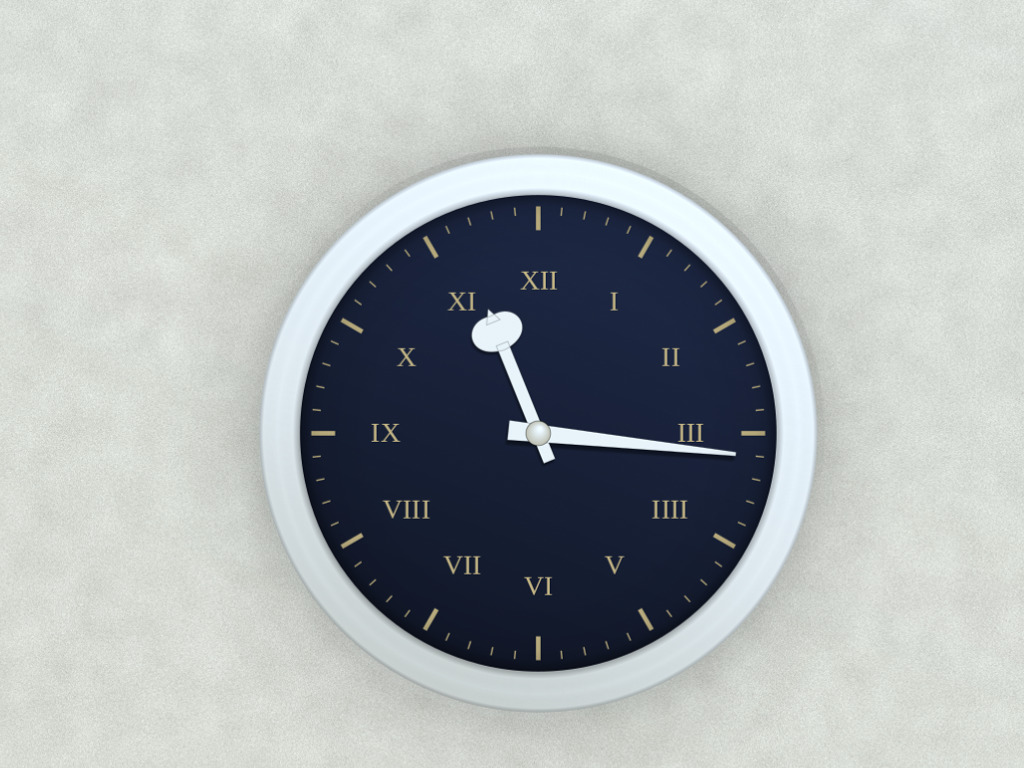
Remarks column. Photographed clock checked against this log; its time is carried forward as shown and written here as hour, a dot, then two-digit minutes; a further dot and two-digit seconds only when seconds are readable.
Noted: 11.16
